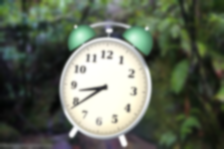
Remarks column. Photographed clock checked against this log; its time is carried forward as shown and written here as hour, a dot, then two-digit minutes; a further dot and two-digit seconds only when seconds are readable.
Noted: 8.39
